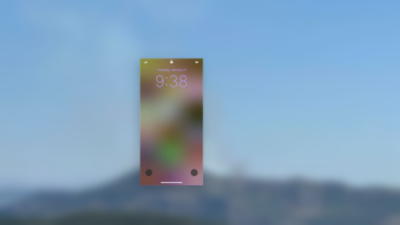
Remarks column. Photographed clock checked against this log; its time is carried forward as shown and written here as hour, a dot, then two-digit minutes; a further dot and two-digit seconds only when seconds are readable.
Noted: 9.38
